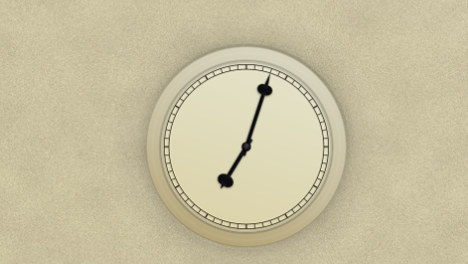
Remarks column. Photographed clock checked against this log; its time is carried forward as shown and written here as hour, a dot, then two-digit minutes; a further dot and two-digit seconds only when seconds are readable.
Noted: 7.03
